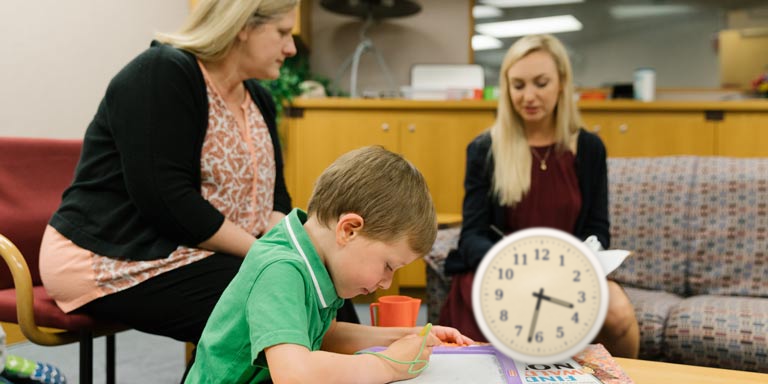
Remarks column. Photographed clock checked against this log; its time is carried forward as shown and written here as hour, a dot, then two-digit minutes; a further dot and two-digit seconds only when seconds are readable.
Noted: 3.32
